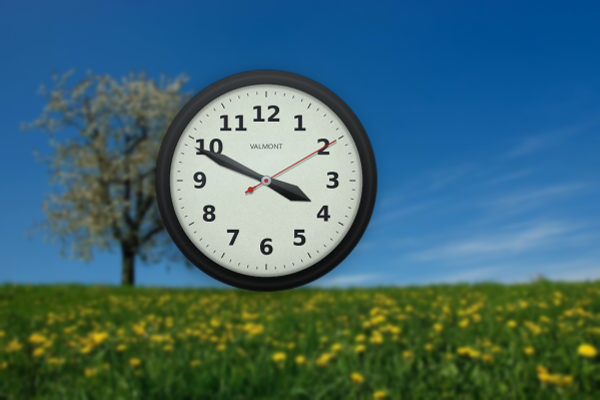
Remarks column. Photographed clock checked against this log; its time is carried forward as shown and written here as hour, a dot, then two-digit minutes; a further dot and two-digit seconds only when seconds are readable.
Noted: 3.49.10
